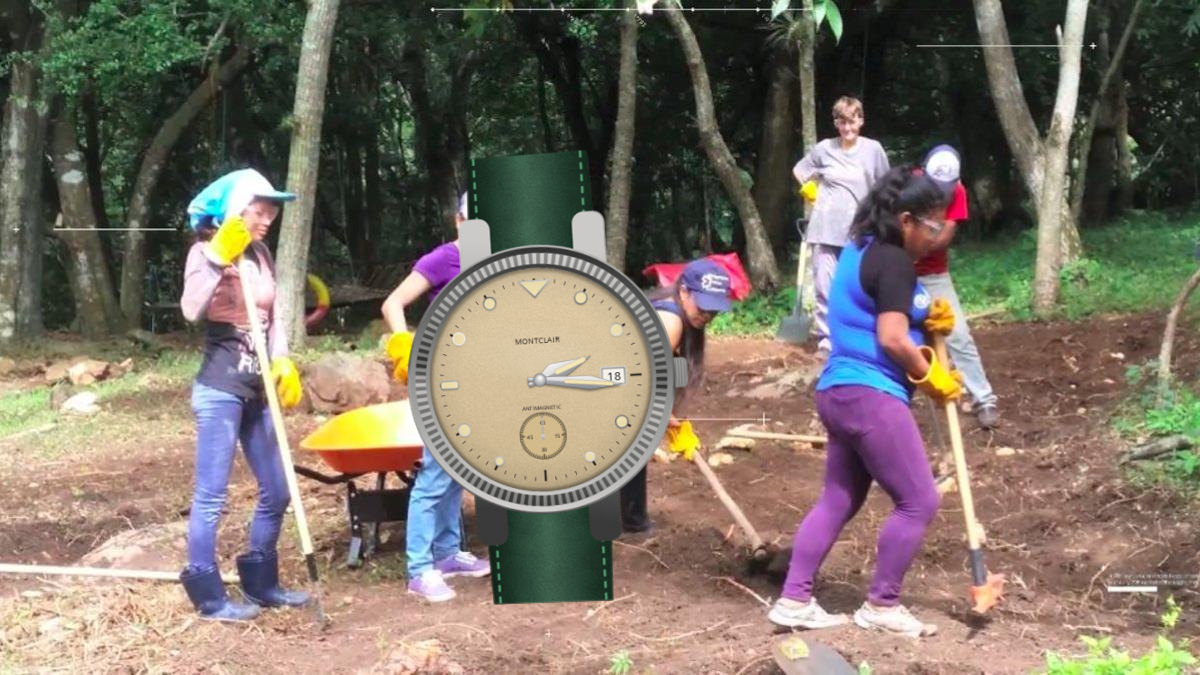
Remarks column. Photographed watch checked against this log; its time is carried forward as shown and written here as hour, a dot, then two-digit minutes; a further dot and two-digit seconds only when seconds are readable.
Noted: 2.16
